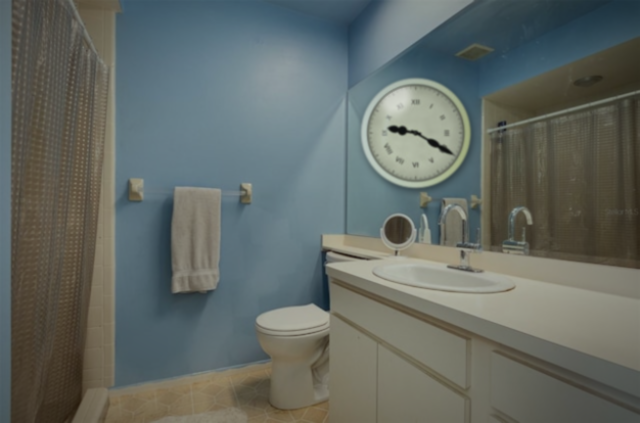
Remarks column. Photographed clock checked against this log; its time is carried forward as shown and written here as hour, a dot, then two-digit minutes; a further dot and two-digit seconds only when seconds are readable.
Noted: 9.20
